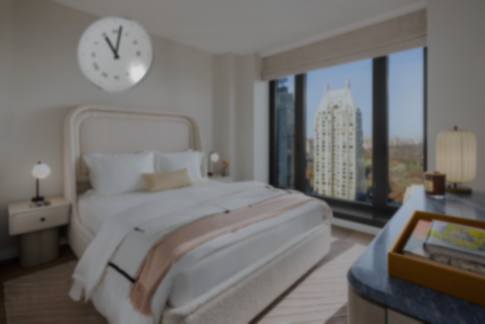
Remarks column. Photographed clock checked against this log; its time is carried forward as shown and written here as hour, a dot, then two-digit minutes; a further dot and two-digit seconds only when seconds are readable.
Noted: 11.02
